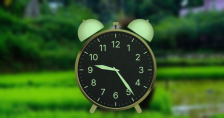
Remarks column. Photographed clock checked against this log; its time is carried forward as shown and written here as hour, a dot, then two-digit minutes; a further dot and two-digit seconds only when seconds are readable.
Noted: 9.24
